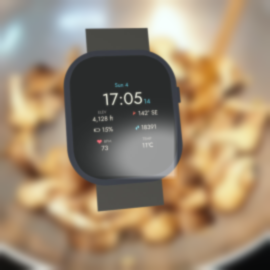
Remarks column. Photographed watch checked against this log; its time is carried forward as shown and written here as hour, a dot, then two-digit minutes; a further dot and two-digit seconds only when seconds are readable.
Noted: 17.05
